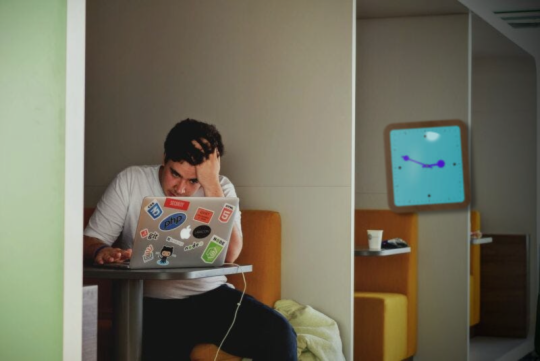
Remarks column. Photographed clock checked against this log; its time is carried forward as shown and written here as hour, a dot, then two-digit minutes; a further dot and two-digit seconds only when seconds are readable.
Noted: 2.49
